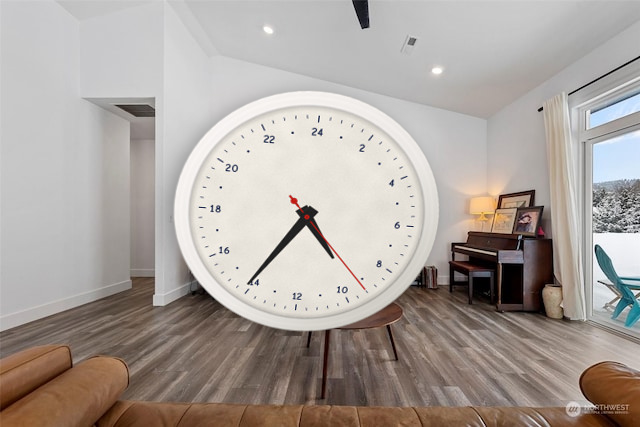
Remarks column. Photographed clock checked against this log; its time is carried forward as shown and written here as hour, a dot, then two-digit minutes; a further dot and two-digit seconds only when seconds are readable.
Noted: 9.35.23
